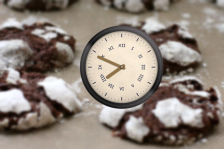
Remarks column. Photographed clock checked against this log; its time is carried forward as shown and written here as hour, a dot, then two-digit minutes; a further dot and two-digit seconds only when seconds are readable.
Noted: 7.49
